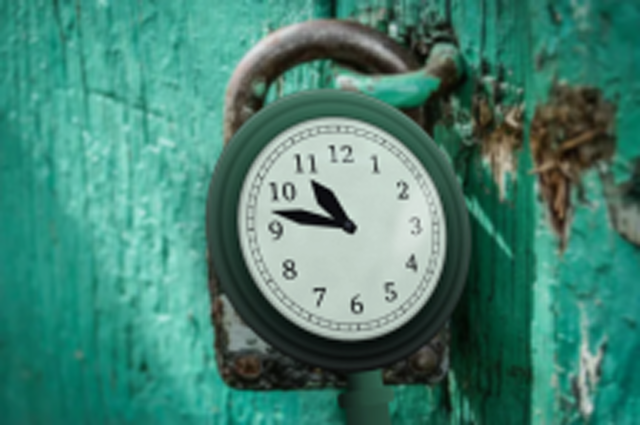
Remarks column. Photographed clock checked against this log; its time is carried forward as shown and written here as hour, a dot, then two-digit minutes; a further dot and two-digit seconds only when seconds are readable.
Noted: 10.47
